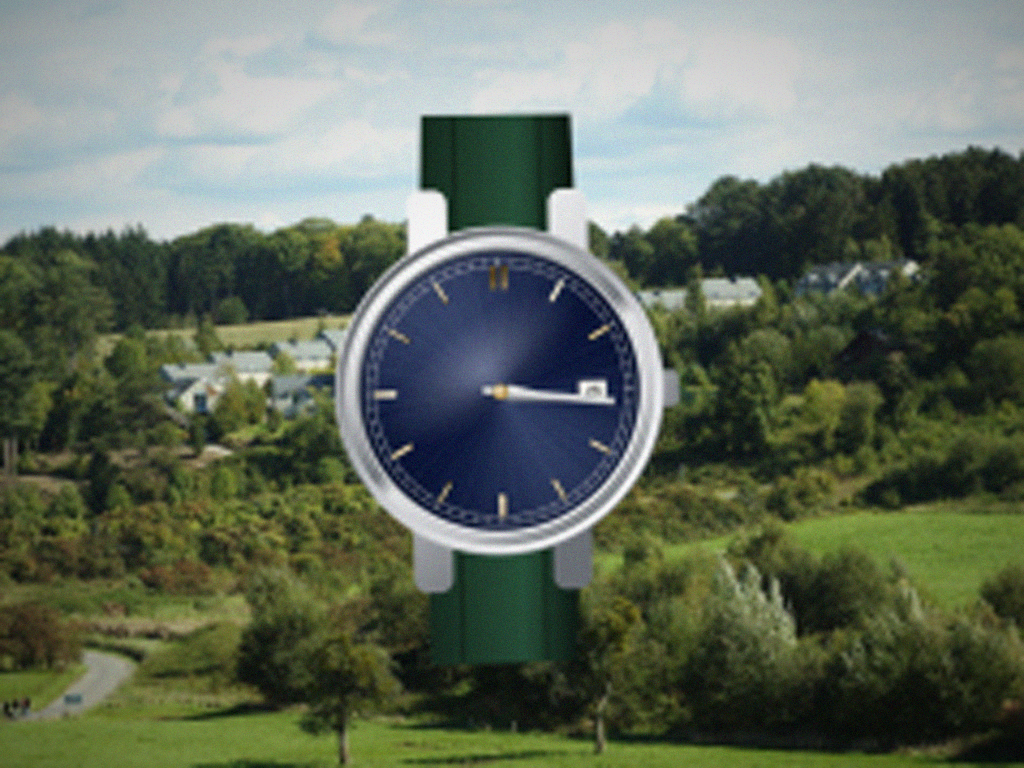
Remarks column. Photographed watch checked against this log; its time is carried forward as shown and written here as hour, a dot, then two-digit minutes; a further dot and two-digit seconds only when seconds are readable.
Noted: 3.16
